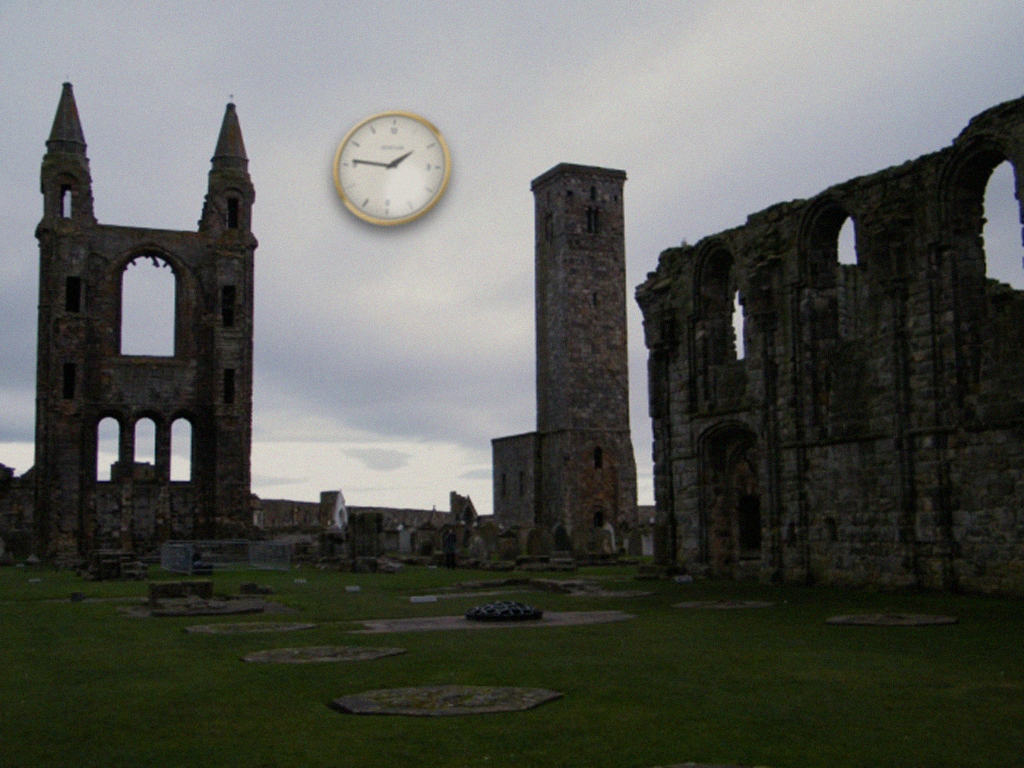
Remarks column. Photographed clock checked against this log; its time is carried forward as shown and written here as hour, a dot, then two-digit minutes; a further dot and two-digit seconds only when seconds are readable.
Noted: 1.46
